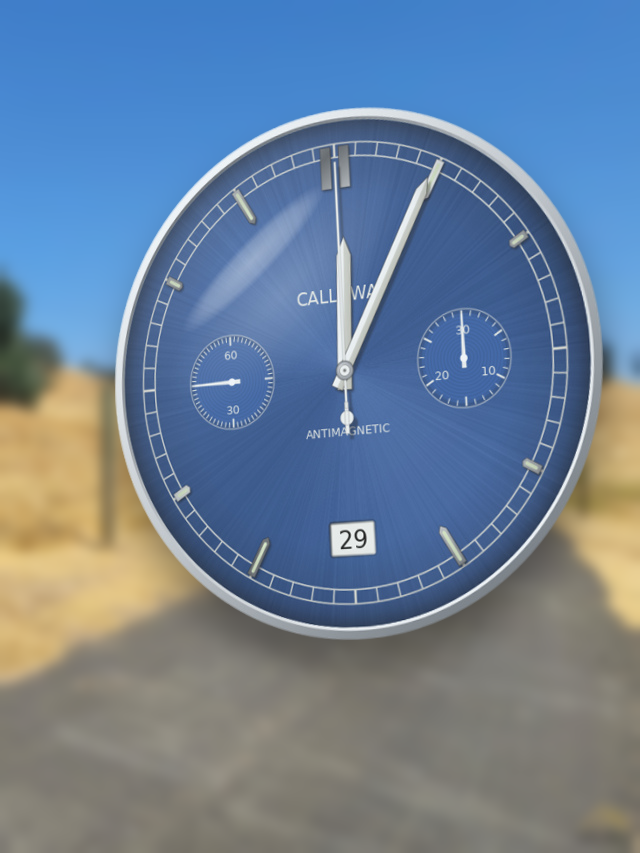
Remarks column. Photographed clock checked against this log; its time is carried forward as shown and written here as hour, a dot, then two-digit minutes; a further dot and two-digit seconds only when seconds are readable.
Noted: 12.04.45
